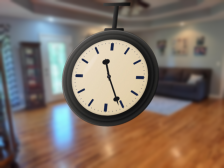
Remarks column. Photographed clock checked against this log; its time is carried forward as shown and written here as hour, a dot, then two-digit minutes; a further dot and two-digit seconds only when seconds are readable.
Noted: 11.26
